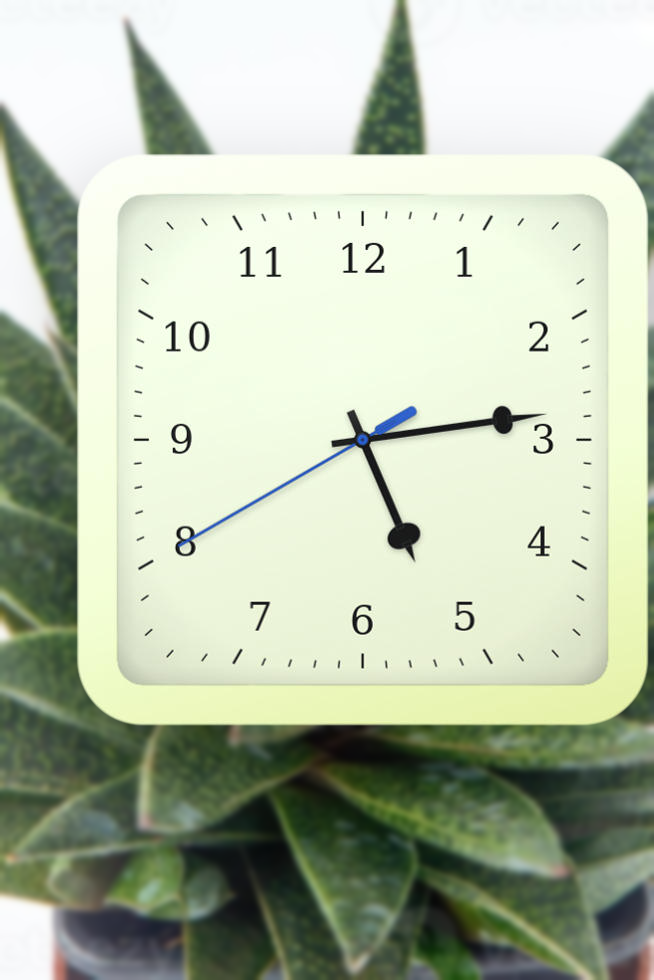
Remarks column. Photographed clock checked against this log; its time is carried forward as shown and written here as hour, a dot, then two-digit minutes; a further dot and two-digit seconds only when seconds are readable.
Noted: 5.13.40
